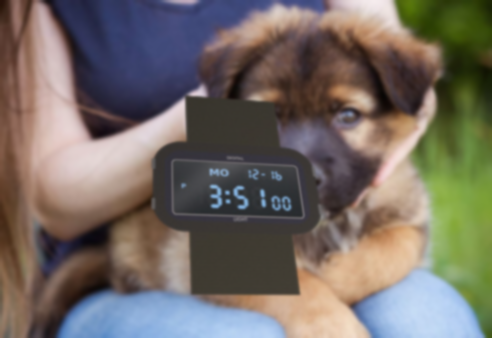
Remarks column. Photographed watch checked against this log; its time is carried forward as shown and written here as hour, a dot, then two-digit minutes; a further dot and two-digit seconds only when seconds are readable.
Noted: 3.51.00
